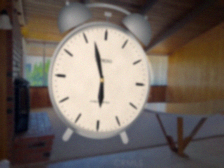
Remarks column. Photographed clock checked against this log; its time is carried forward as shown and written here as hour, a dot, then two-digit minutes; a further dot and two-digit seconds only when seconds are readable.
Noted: 5.57
